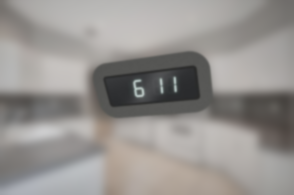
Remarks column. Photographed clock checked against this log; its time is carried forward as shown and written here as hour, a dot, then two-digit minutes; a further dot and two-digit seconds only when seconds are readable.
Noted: 6.11
